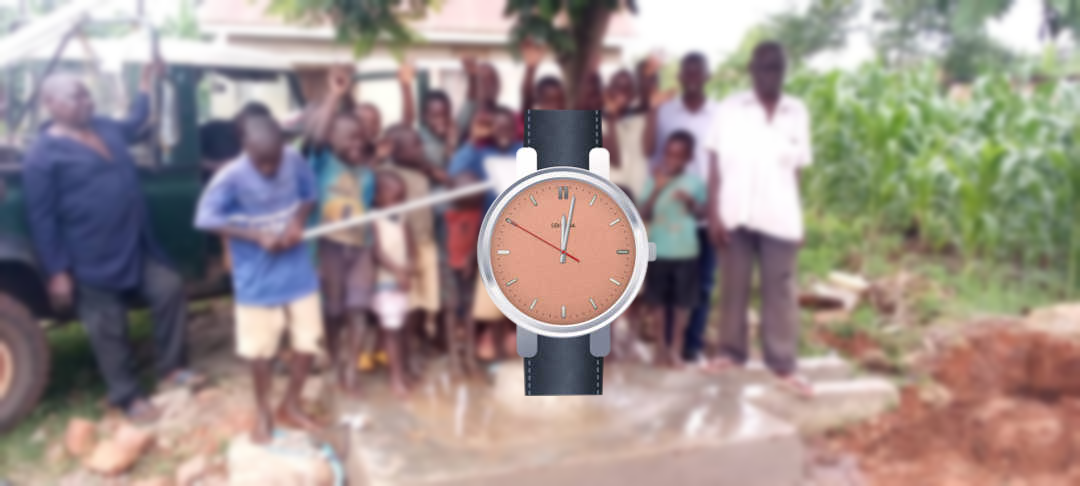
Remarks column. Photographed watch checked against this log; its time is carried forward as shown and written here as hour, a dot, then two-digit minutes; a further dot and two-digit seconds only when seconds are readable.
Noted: 12.01.50
